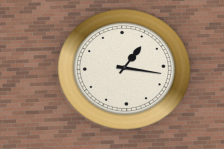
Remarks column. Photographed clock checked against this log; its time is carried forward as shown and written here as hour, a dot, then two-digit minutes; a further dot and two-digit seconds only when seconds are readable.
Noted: 1.17
